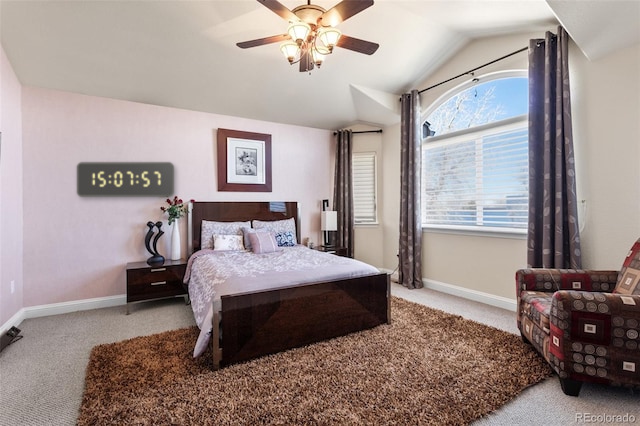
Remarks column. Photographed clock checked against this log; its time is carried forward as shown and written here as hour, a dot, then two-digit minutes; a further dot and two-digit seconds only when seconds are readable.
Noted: 15.07.57
